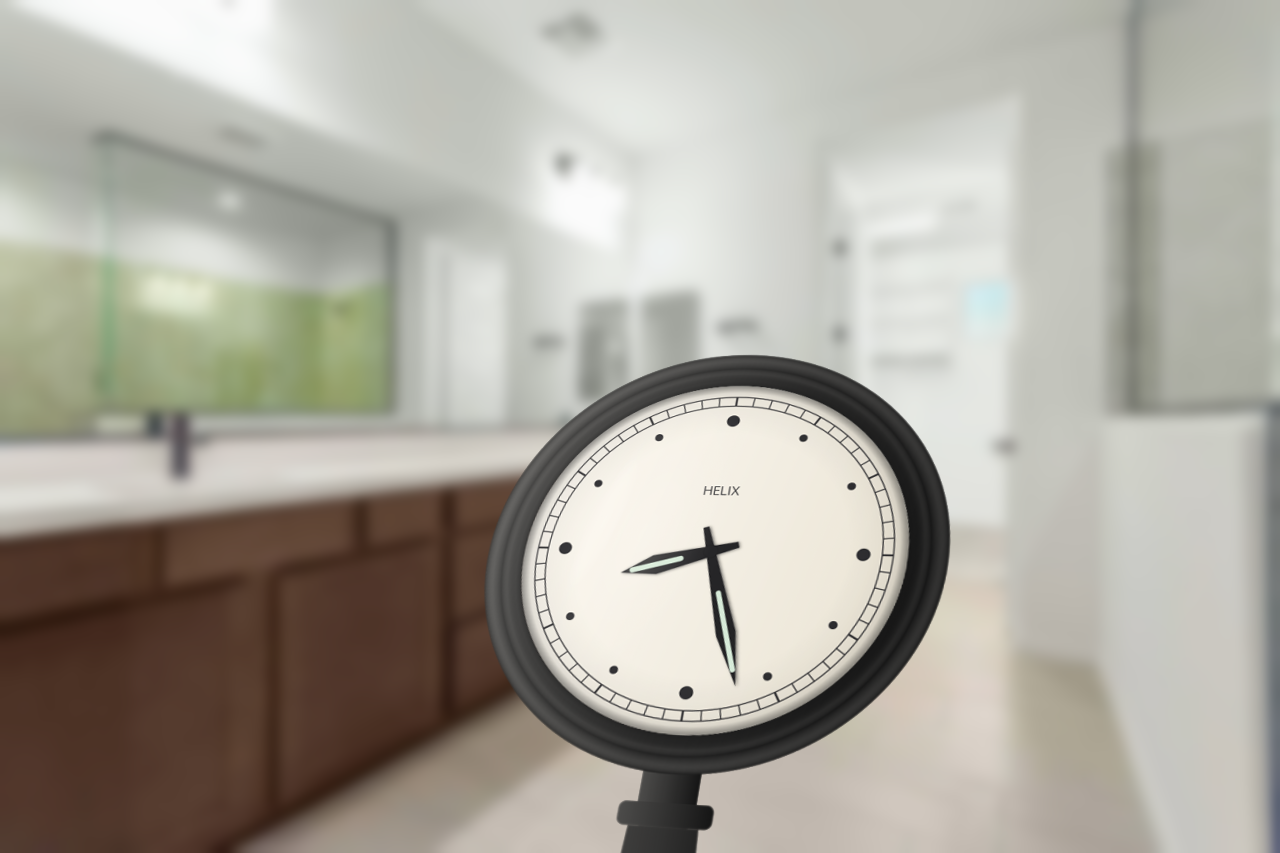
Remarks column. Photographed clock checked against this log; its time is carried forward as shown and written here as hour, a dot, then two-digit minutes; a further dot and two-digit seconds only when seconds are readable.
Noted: 8.27
